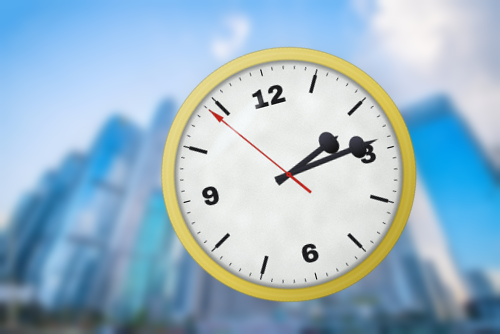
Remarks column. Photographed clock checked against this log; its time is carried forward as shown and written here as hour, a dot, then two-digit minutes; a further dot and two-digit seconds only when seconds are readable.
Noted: 2.13.54
